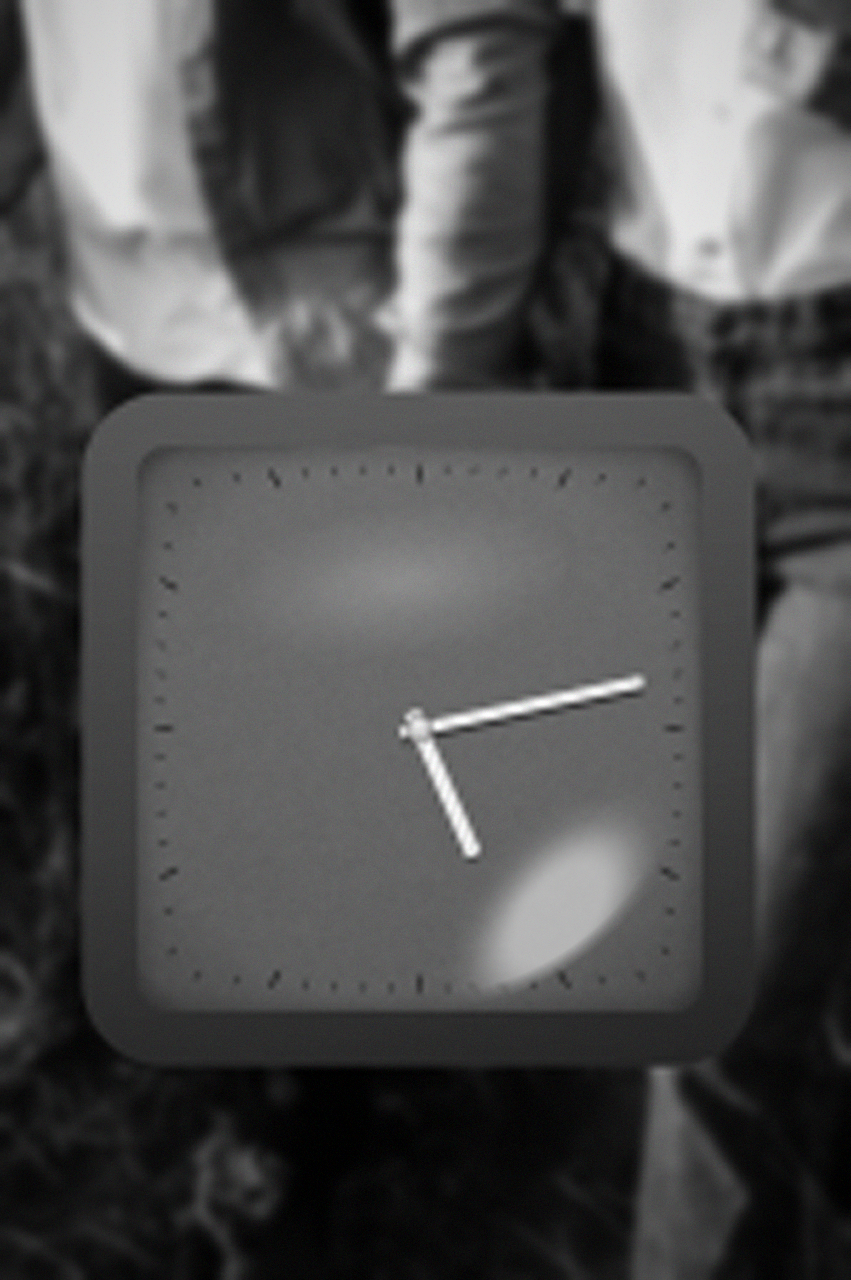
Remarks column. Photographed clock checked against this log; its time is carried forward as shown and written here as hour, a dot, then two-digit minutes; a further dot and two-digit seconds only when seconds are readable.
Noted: 5.13
